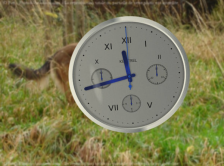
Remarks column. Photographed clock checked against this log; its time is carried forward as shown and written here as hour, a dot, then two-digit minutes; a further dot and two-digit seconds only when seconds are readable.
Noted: 11.43
